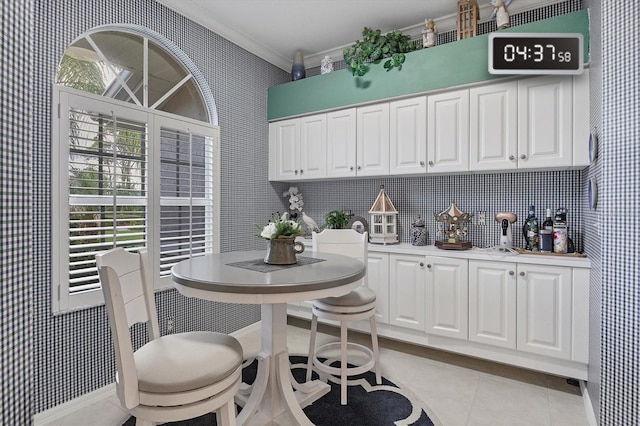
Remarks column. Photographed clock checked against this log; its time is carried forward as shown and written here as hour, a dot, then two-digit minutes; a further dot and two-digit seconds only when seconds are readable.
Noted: 4.37.58
